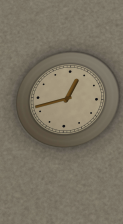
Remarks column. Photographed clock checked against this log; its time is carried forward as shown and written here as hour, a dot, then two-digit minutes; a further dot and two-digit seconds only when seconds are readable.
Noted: 12.42
